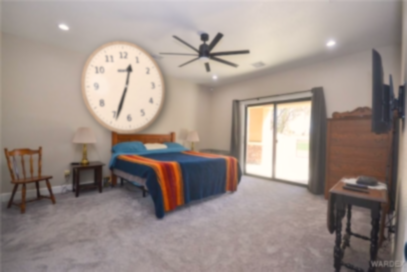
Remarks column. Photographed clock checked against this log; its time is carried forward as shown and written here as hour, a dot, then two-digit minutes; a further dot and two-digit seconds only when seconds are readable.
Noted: 12.34
